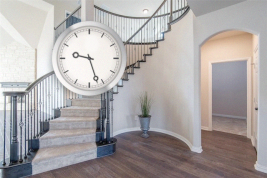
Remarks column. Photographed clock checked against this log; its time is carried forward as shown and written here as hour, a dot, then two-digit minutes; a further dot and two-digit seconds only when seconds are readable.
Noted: 9.27
